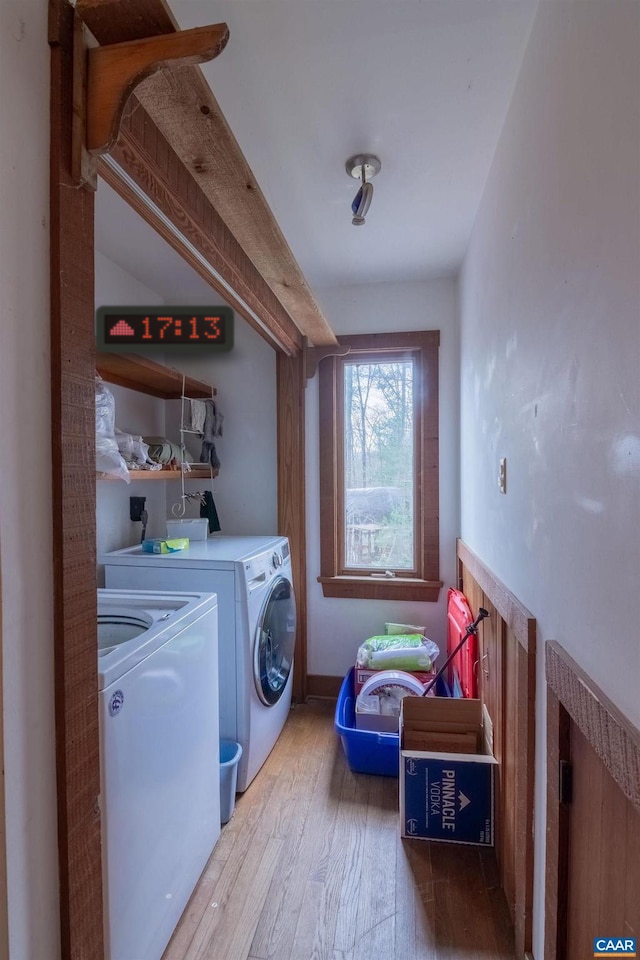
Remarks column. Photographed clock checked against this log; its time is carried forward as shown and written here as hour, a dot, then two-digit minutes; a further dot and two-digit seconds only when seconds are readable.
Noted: 17.13
